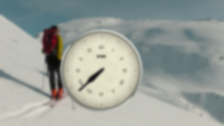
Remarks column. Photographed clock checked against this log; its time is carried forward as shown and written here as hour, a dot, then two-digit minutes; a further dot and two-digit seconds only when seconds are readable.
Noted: 7.38
